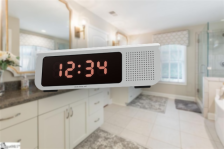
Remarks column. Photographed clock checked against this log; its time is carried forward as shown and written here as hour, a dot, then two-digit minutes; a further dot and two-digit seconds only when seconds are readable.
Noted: 12.34
